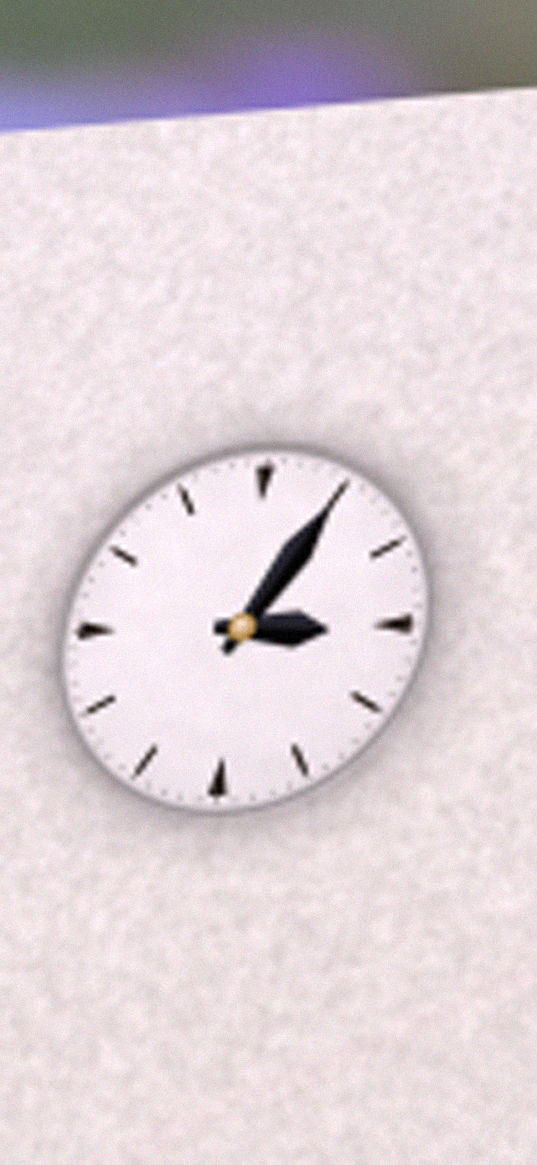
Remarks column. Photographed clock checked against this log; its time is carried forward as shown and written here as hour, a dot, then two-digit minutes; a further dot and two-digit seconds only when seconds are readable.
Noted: 3.05
